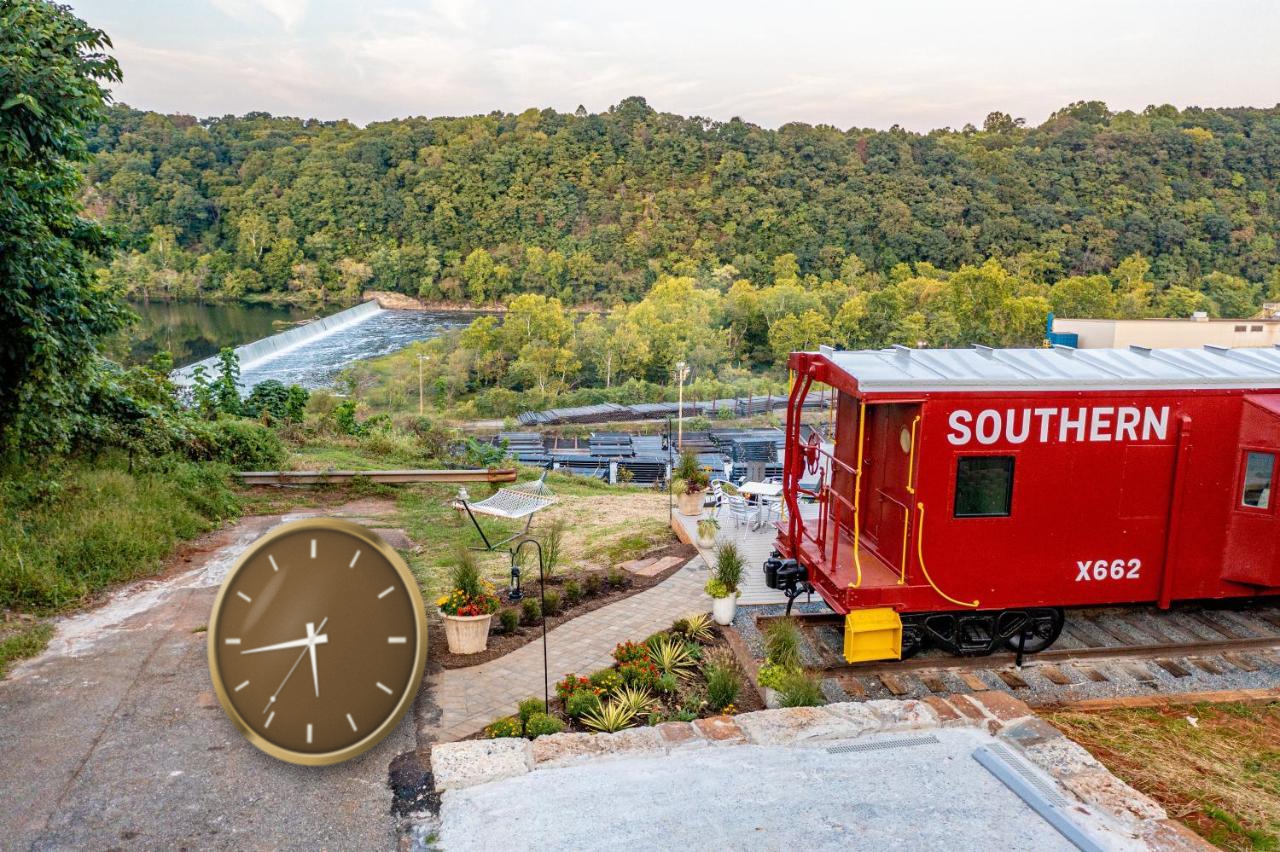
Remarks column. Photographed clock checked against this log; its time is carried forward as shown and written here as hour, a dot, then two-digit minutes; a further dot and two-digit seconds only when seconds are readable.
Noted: 5.43.36
